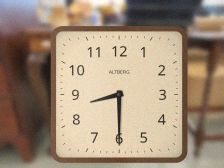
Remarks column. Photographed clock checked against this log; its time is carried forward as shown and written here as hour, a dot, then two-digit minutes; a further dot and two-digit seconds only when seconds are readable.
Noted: 8.30
